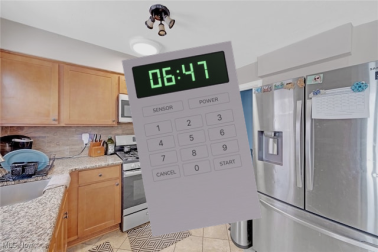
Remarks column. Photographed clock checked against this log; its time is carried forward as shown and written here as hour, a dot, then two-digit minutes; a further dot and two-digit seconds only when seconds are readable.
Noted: 6.47
